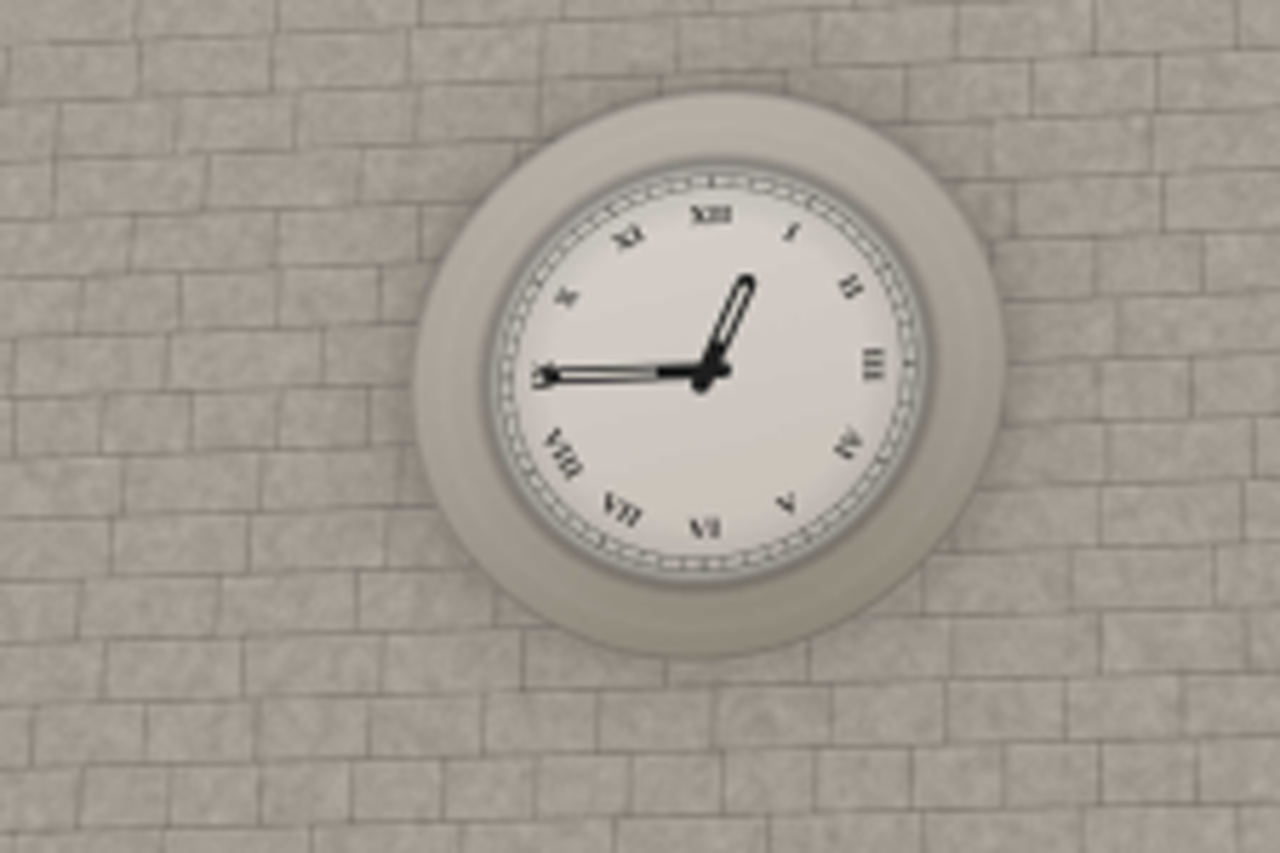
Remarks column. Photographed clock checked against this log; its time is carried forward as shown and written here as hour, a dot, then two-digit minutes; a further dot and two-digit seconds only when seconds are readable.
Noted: 12.45
